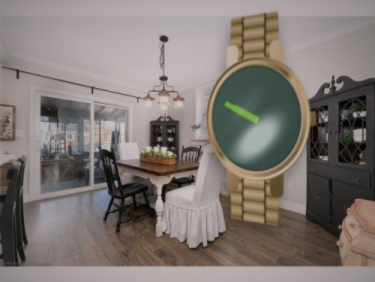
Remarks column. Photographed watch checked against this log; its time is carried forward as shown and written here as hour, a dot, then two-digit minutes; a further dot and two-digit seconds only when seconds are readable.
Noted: 9.49
